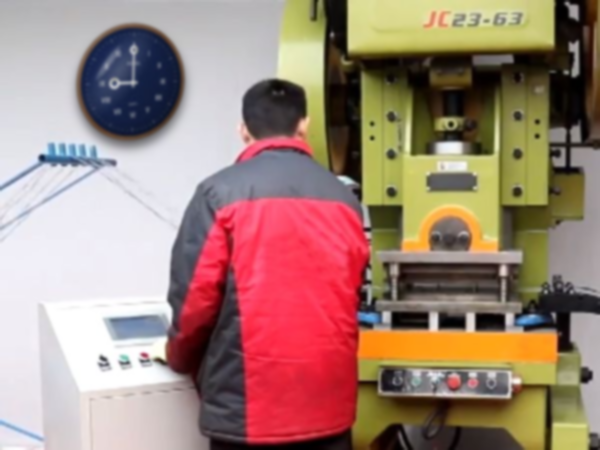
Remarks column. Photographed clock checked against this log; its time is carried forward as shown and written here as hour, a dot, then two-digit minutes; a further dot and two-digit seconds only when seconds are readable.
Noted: 9.00
